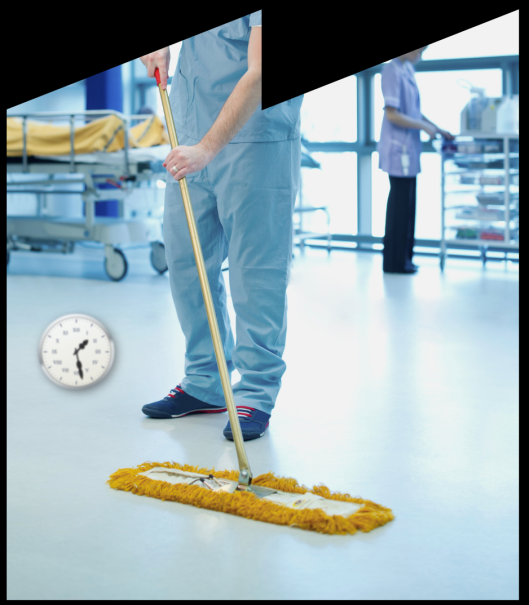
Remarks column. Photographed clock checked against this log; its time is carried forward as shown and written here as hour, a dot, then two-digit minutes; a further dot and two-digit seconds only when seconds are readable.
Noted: 1.28
